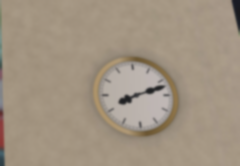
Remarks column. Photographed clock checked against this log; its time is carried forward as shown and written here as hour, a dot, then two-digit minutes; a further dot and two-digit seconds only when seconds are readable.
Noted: 8.12
